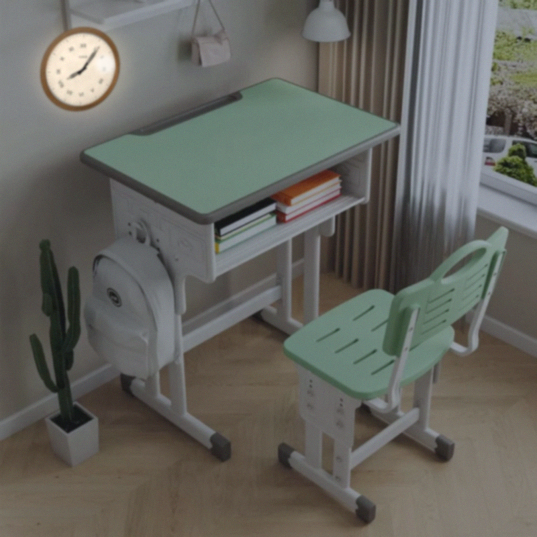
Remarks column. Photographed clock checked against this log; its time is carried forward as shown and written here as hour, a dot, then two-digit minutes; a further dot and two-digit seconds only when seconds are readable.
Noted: 8.06
